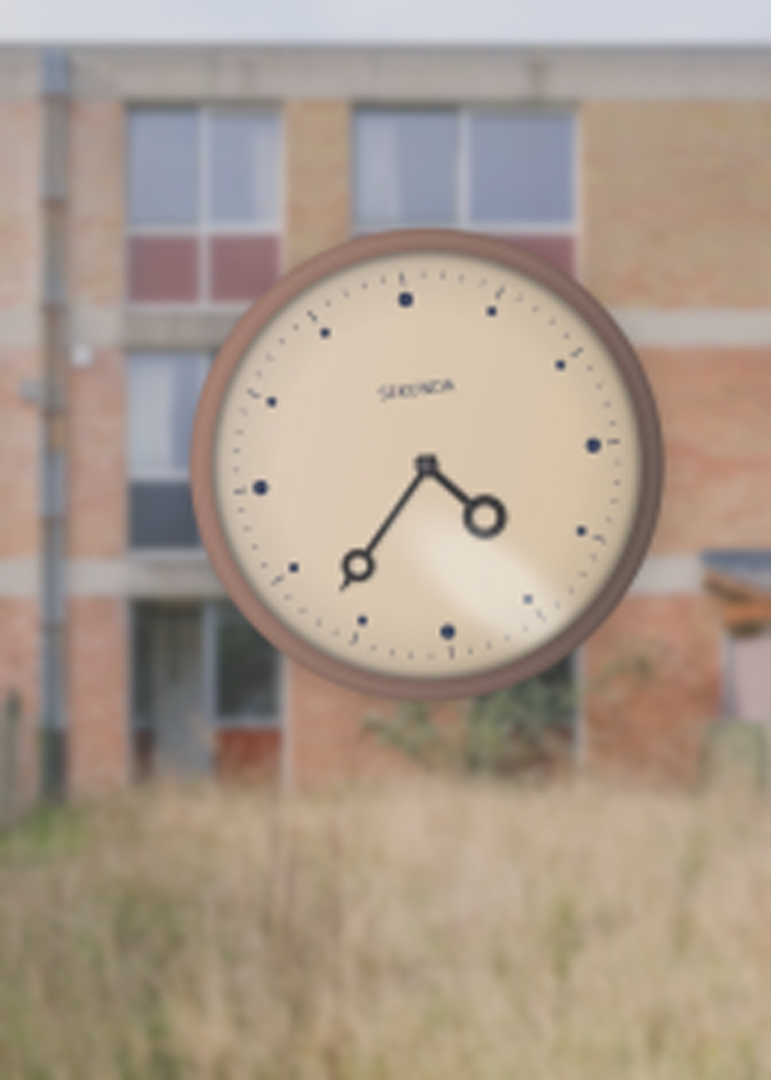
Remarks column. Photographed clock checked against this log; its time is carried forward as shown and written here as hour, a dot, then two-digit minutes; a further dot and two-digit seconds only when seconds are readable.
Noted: 4.37
